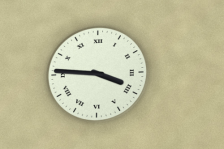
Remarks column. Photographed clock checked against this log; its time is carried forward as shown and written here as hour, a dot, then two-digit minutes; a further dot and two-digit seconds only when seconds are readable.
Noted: 3.46
